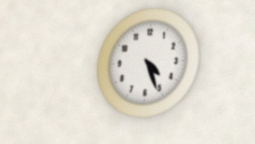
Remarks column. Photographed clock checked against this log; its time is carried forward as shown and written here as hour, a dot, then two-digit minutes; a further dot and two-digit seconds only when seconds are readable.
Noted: 4.26
